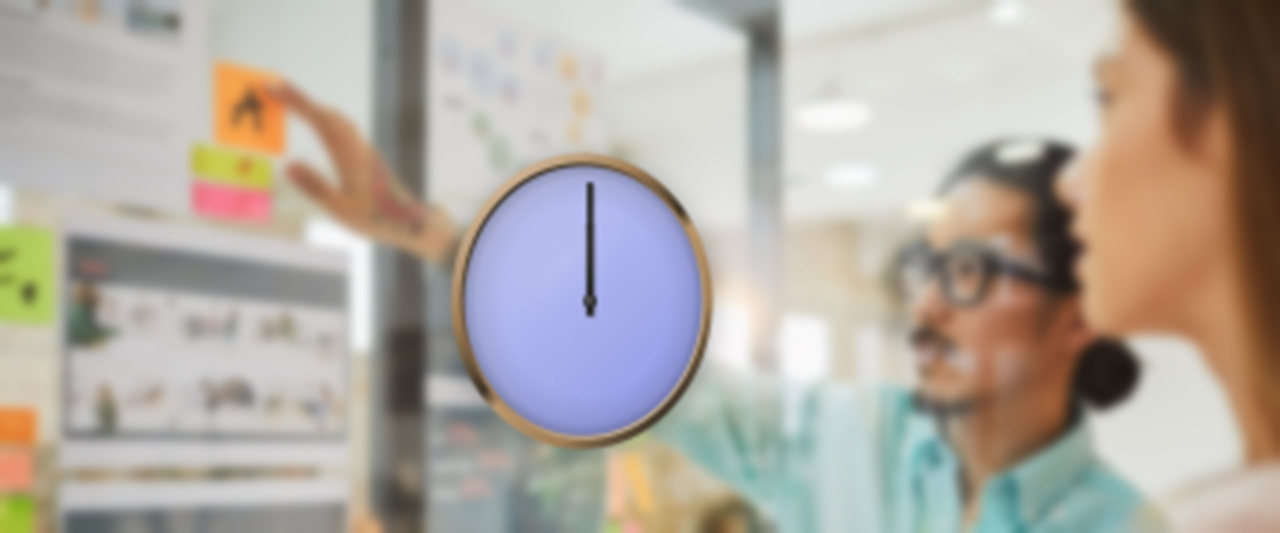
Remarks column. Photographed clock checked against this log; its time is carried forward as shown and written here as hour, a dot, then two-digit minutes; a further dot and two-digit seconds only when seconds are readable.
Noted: 12.00
